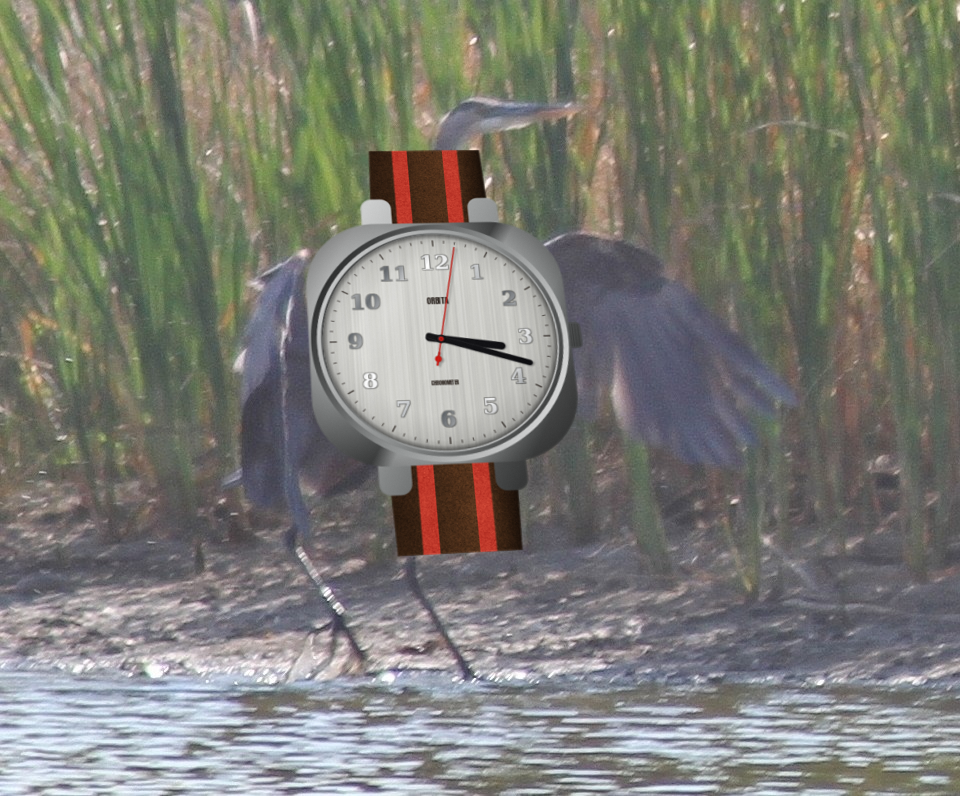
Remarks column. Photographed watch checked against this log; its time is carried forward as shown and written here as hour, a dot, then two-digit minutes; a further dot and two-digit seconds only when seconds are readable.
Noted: 3.18.02
